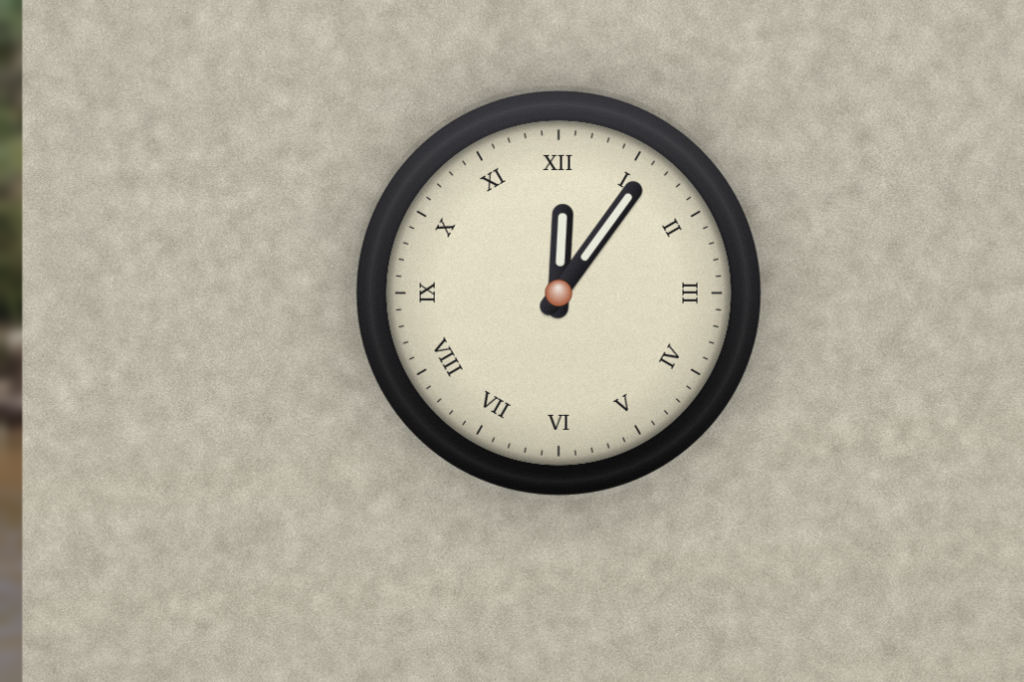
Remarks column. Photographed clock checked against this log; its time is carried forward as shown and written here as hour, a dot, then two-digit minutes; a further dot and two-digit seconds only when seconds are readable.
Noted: 12.06
